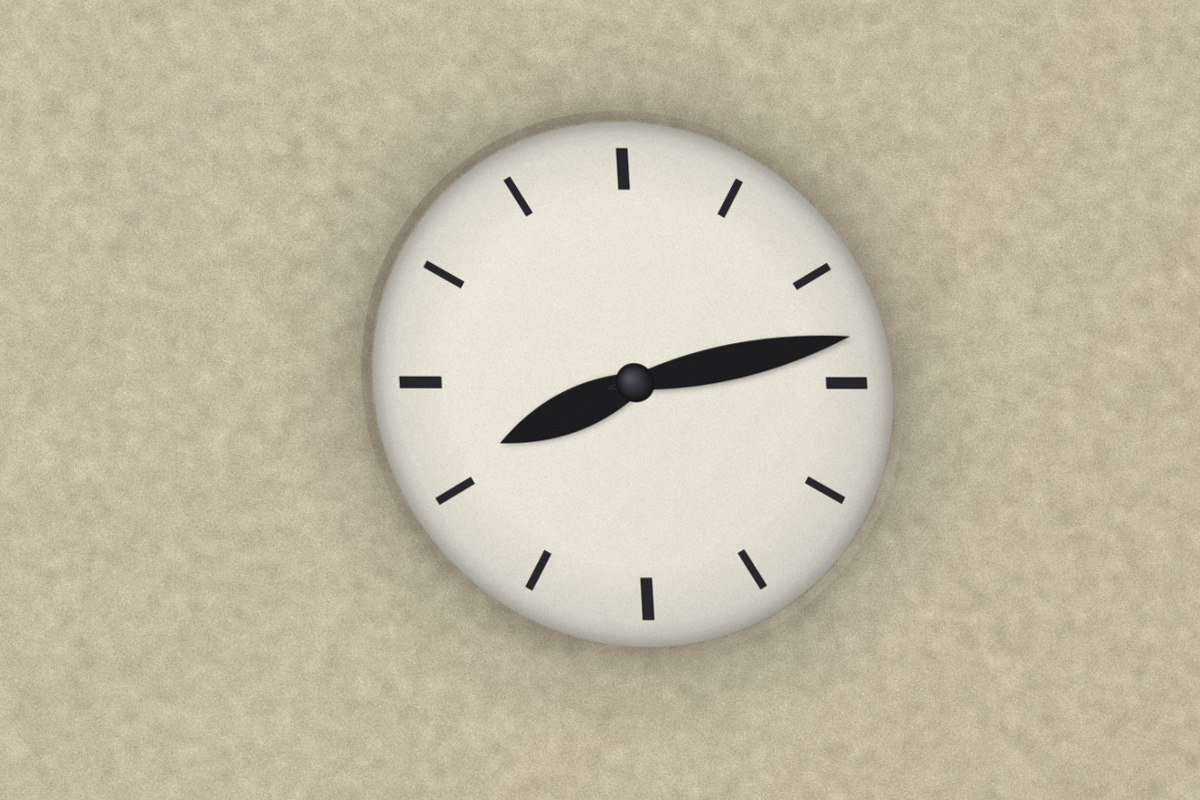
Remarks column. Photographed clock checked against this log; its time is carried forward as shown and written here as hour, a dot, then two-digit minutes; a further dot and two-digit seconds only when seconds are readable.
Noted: 8.13
